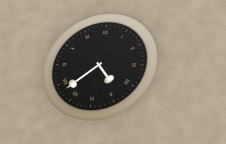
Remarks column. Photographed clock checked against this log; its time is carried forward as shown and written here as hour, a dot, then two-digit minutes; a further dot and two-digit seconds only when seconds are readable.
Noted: 4.38
